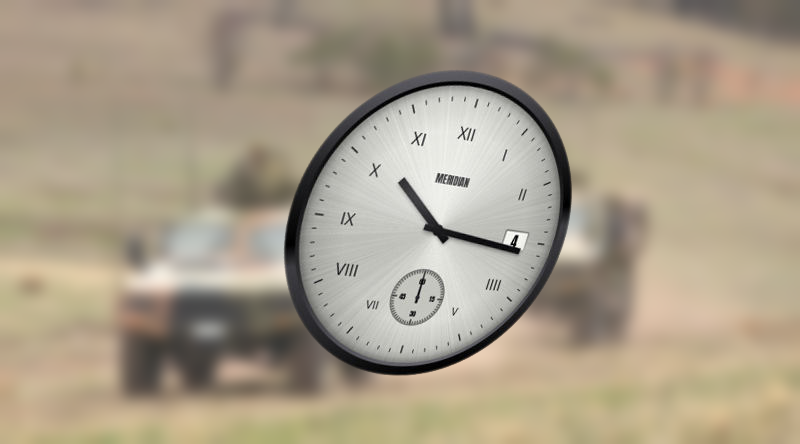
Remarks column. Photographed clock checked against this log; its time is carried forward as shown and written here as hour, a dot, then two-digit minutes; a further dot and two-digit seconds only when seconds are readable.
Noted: 10.16
